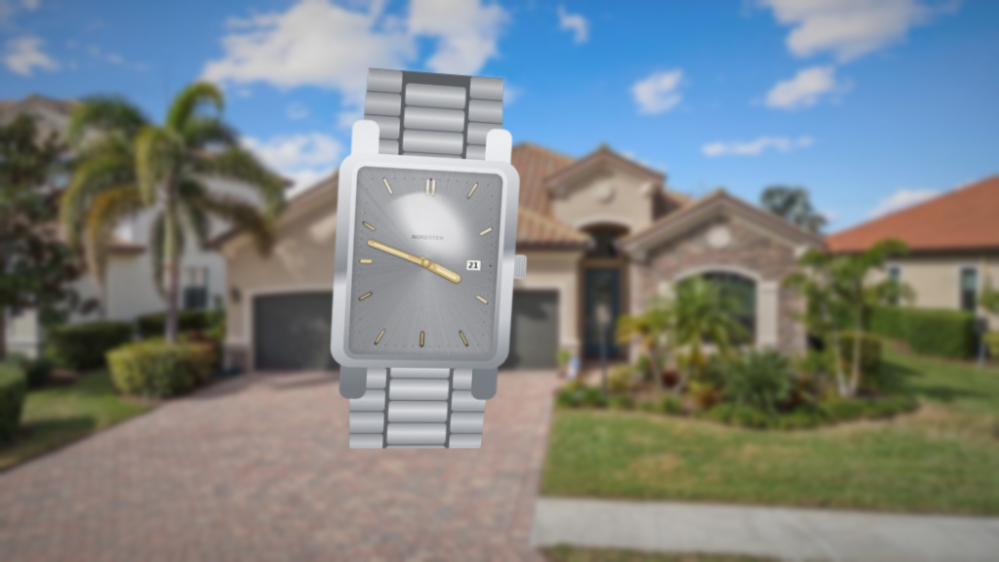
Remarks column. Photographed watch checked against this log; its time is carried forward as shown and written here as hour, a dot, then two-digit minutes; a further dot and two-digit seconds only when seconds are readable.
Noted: 3.48
